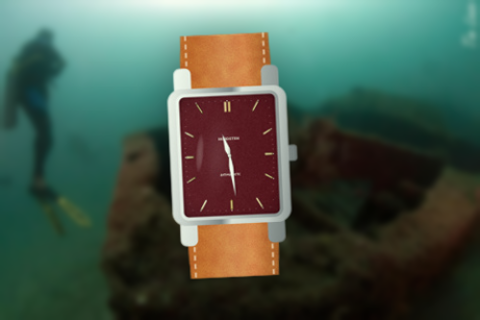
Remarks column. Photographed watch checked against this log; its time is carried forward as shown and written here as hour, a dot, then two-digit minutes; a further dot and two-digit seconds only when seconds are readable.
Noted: 11.29
